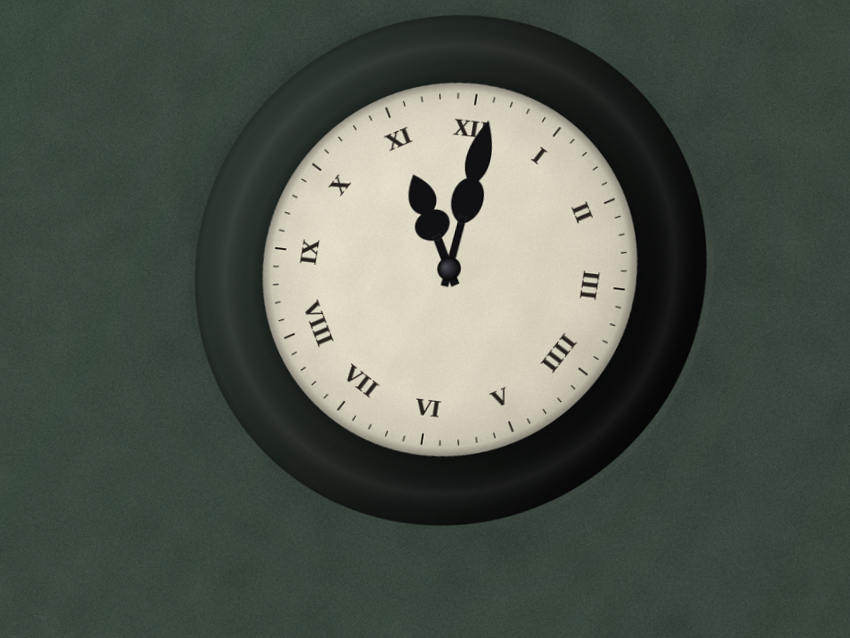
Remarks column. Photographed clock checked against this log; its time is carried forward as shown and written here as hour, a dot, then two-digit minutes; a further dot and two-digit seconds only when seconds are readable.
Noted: 11.01
